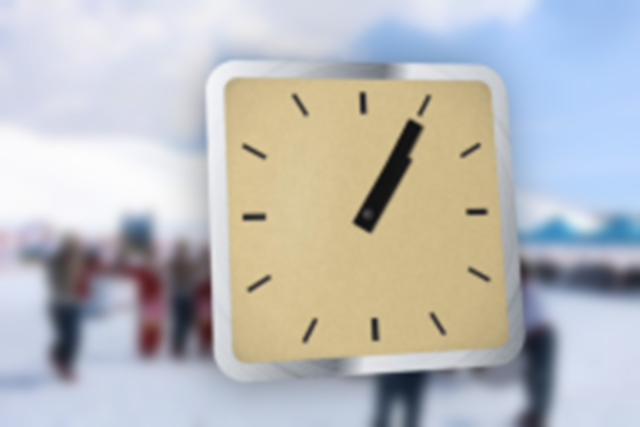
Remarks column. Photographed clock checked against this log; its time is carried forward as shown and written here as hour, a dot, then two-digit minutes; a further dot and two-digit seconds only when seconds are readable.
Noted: 1.05
